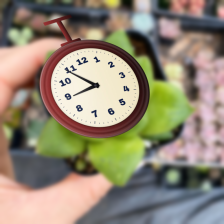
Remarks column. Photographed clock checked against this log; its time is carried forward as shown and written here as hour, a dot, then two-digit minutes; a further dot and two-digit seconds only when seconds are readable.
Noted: 8.54
